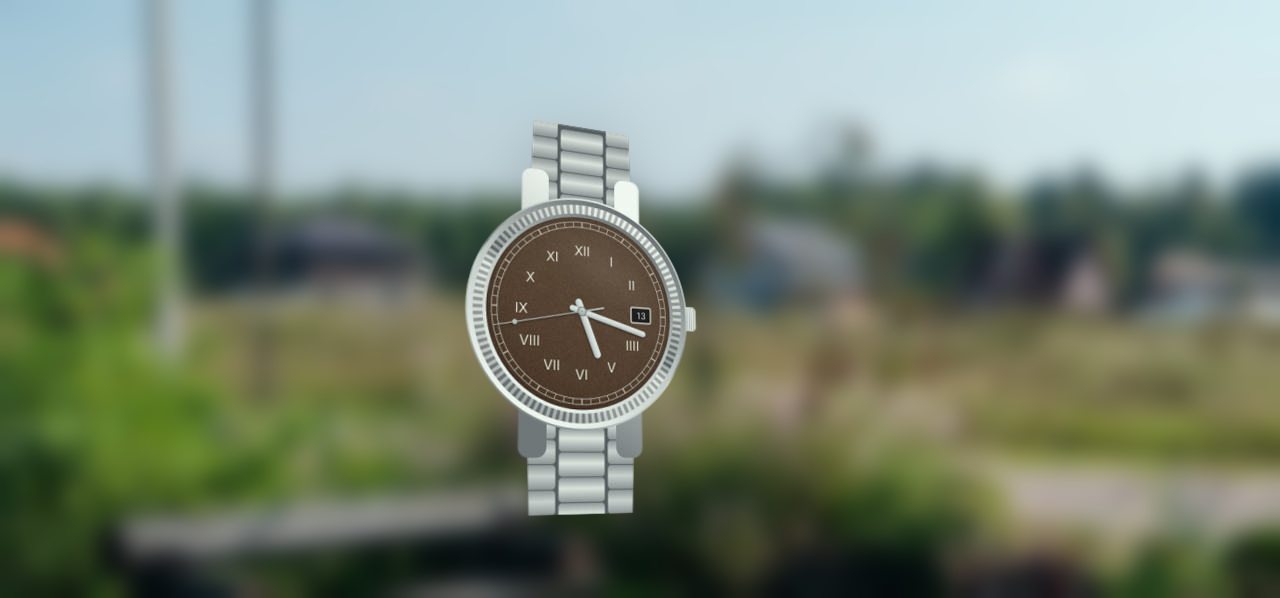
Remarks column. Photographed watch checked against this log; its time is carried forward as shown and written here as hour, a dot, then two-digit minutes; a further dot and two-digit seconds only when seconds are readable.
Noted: 5.17.43
